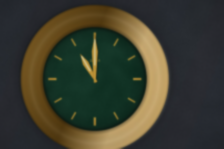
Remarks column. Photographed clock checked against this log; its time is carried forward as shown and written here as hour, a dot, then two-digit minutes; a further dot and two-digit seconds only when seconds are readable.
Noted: 11.00
